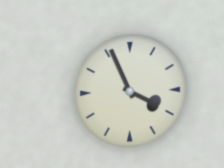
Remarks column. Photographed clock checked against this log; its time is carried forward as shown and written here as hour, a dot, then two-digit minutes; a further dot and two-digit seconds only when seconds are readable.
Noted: 3.56
